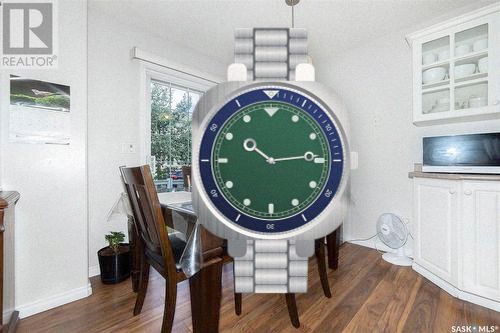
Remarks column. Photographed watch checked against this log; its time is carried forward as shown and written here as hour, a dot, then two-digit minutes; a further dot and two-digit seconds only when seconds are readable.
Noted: 10.14
